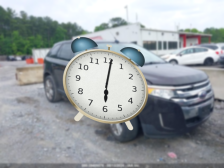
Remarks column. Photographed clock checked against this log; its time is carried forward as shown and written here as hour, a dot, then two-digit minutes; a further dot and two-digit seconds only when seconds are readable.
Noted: 6.01
